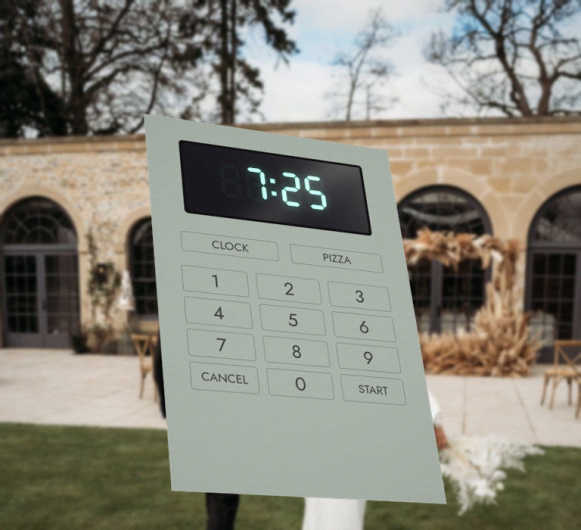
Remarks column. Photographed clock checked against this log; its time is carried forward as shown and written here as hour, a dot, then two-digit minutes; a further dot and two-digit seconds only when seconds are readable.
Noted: 7.25
